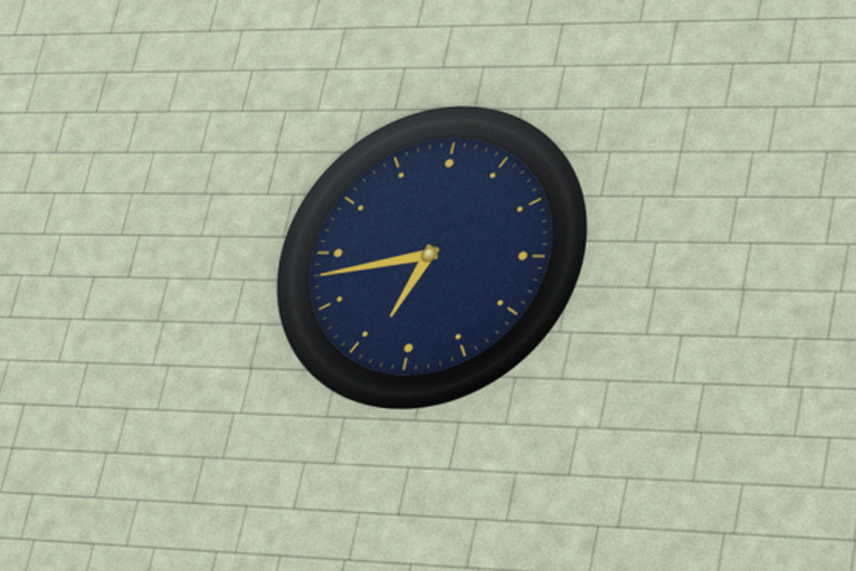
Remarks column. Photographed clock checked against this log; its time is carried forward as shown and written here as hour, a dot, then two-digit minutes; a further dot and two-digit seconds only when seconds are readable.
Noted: 6.43
